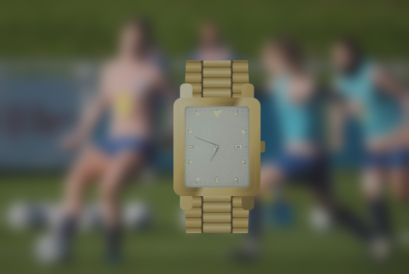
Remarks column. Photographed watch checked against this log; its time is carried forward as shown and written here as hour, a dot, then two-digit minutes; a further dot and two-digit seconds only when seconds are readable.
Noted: 6.49
